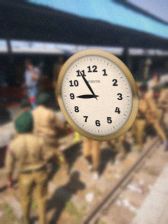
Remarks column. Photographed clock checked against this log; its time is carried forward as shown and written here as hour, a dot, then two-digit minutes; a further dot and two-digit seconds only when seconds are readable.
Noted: 8.55
